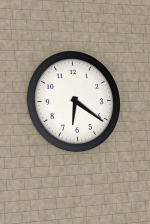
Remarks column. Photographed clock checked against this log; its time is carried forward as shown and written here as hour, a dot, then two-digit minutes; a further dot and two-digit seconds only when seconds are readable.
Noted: 6.21
